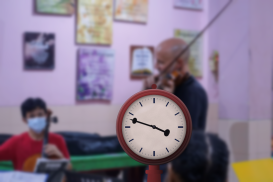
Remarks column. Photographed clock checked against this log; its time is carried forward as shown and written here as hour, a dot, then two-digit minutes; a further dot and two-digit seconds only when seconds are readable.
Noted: 3.48
